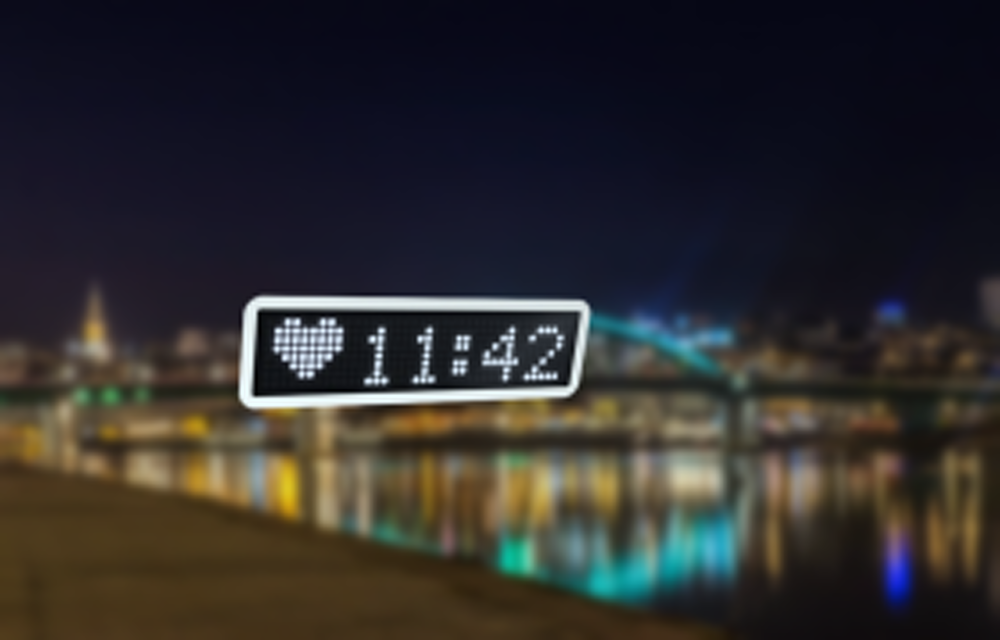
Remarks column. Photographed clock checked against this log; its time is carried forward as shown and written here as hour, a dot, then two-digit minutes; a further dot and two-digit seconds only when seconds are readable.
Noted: 11.42
